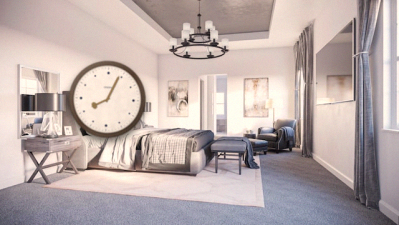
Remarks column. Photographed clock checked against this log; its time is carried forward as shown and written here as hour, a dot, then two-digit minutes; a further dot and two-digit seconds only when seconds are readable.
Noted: 8.04
